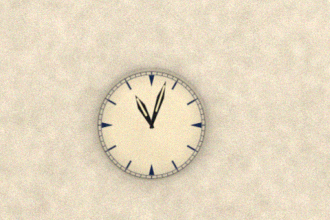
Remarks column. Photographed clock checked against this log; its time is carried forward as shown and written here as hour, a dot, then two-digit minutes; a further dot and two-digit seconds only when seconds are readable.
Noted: 11.03
